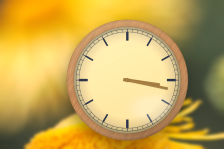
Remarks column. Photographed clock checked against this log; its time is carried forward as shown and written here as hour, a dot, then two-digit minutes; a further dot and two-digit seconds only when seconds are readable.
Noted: 3.17
